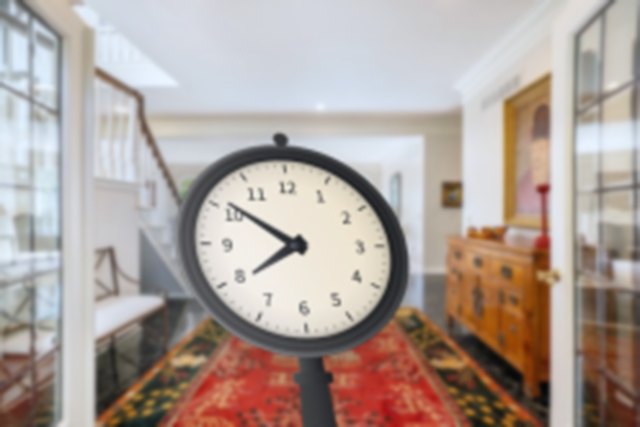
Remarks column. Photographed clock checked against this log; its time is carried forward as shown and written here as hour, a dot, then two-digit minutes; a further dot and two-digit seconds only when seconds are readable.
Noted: 7.51
